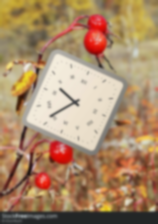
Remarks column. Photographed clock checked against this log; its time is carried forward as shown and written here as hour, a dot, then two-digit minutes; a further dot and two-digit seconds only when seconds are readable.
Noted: 9.36
